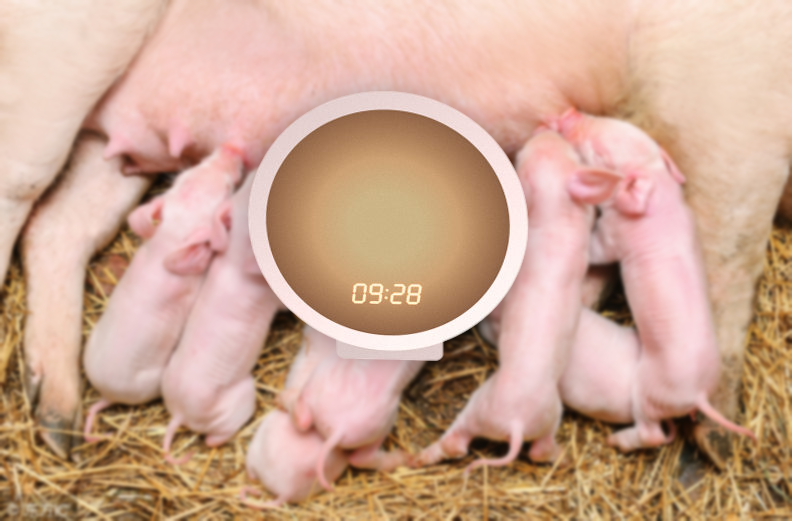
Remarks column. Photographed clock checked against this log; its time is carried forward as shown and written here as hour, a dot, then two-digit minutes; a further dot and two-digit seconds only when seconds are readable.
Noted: 9.28
